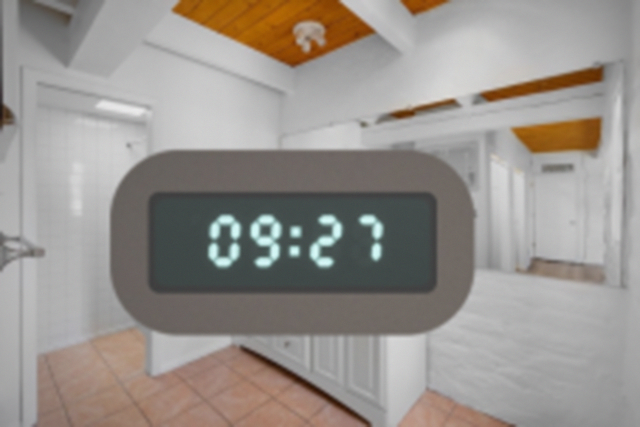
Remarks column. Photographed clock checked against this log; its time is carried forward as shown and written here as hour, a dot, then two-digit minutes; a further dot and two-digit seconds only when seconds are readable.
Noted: 9.27
